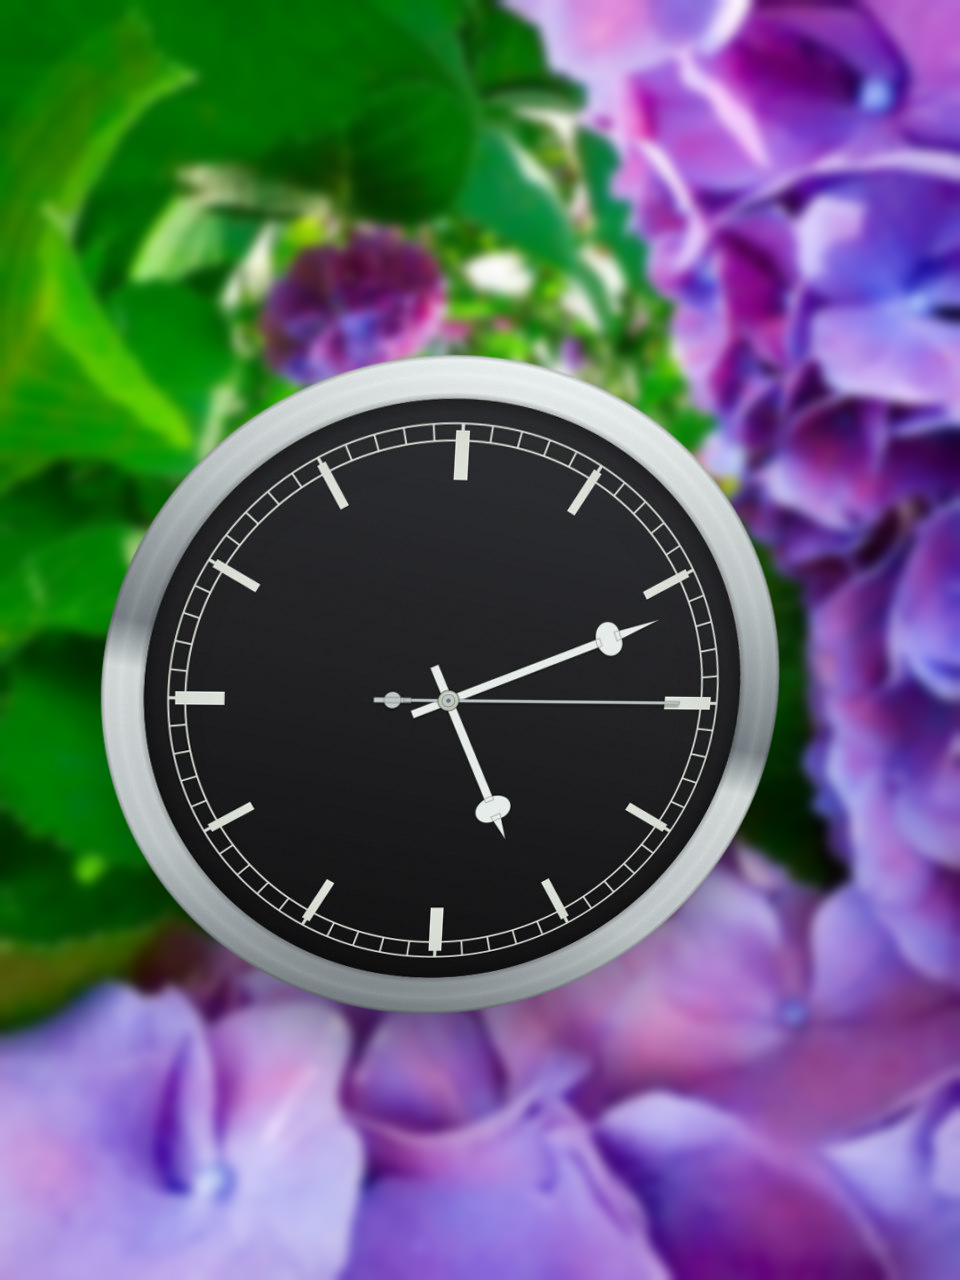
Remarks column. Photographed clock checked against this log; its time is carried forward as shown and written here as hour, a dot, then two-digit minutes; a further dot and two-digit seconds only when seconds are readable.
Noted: 5.11.15
